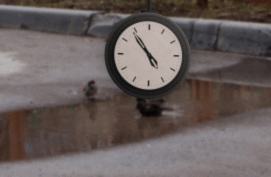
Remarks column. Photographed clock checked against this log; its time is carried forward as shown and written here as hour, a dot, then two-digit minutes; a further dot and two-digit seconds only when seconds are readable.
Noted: 4.54
